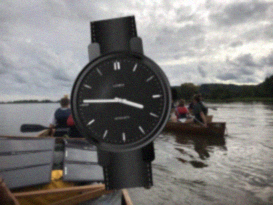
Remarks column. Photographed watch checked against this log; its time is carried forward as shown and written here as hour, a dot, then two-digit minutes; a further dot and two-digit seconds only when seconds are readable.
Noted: 3.46
